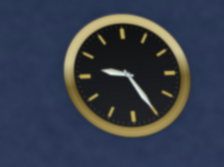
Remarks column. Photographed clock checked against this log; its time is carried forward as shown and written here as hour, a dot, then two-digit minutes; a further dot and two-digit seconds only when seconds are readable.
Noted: 9.25
